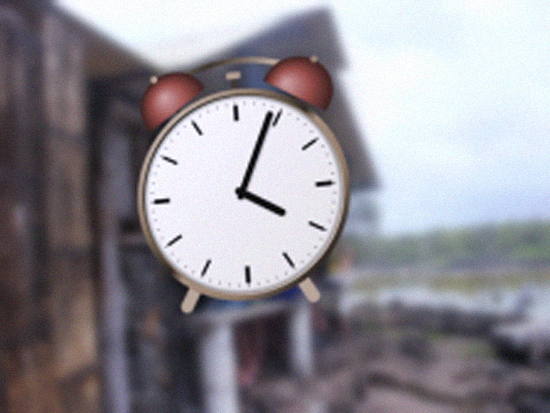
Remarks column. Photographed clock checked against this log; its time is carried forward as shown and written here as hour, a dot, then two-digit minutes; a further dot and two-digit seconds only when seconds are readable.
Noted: 4.04
